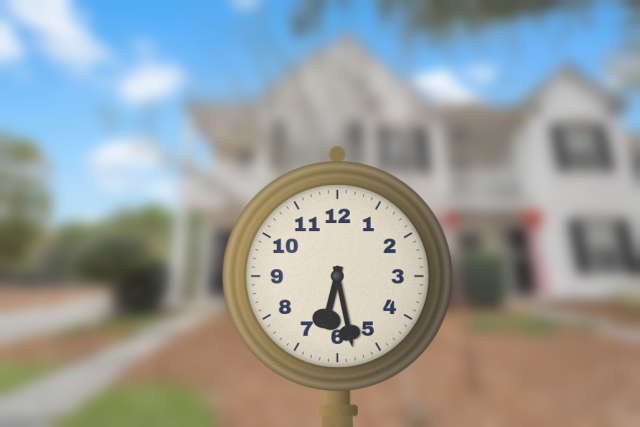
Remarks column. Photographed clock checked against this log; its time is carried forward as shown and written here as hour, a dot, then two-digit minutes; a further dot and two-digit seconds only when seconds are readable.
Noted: 6.28
